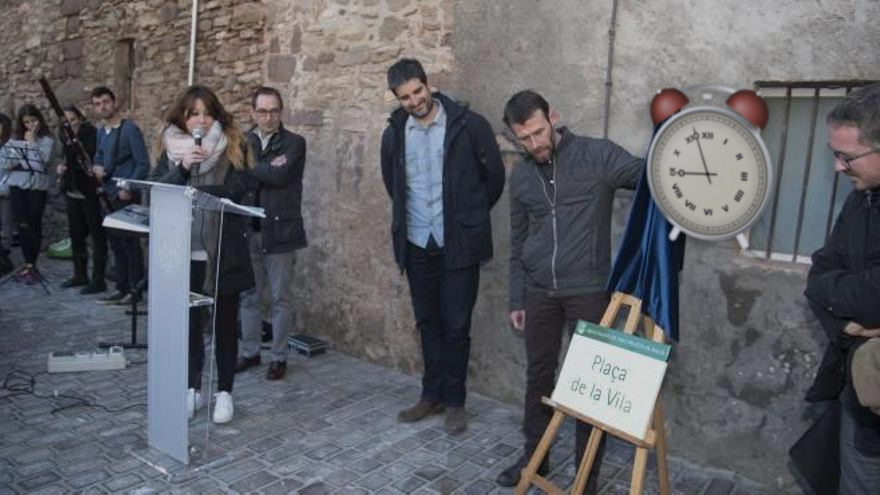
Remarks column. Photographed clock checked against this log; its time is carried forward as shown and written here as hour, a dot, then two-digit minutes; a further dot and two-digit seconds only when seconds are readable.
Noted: 8.57
